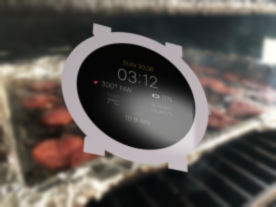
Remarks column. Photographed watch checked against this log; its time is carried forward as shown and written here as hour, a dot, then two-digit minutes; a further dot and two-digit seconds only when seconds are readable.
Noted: 3.12
